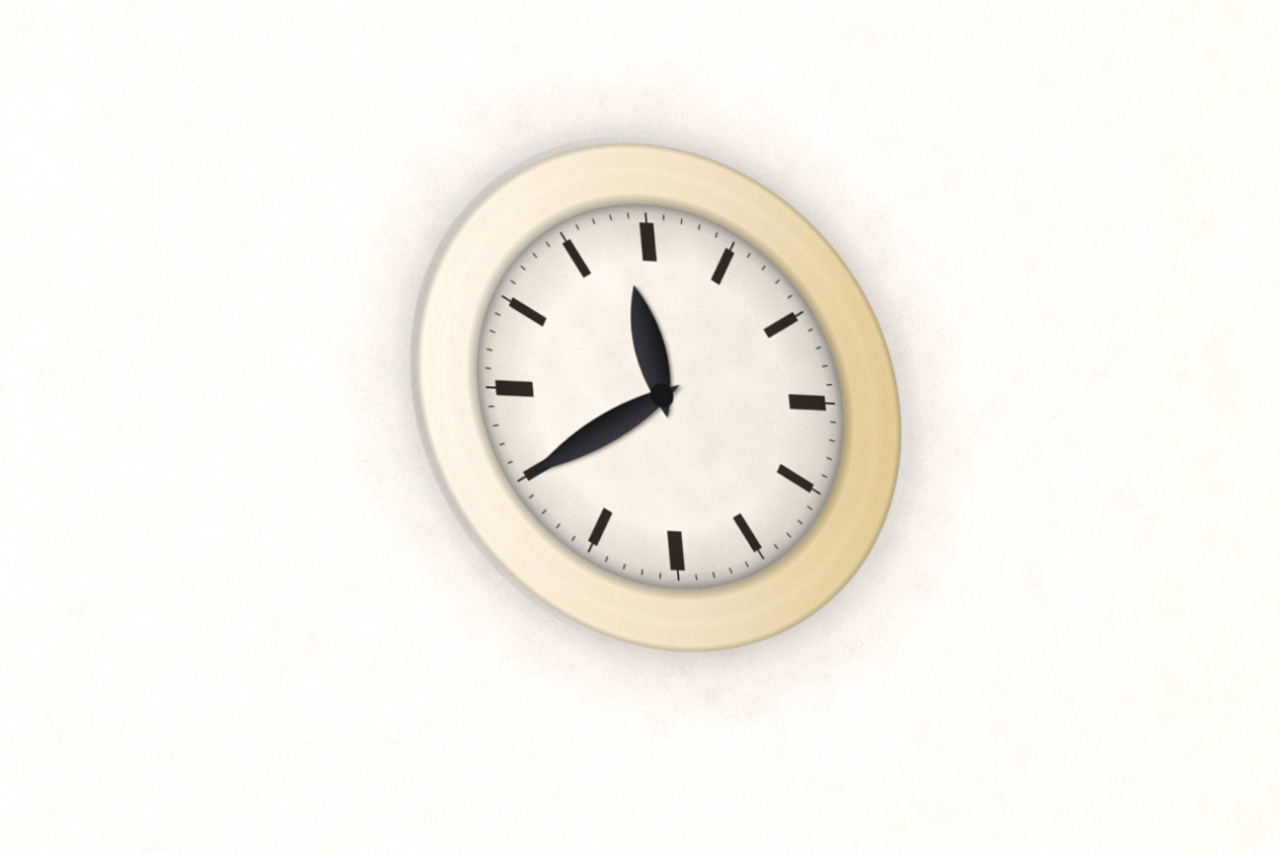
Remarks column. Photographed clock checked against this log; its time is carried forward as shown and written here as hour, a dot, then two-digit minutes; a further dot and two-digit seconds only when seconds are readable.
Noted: 11.40
